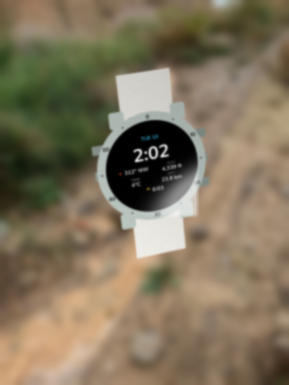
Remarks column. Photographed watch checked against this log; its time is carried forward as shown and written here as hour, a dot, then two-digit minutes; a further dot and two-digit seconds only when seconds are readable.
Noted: 2.02
